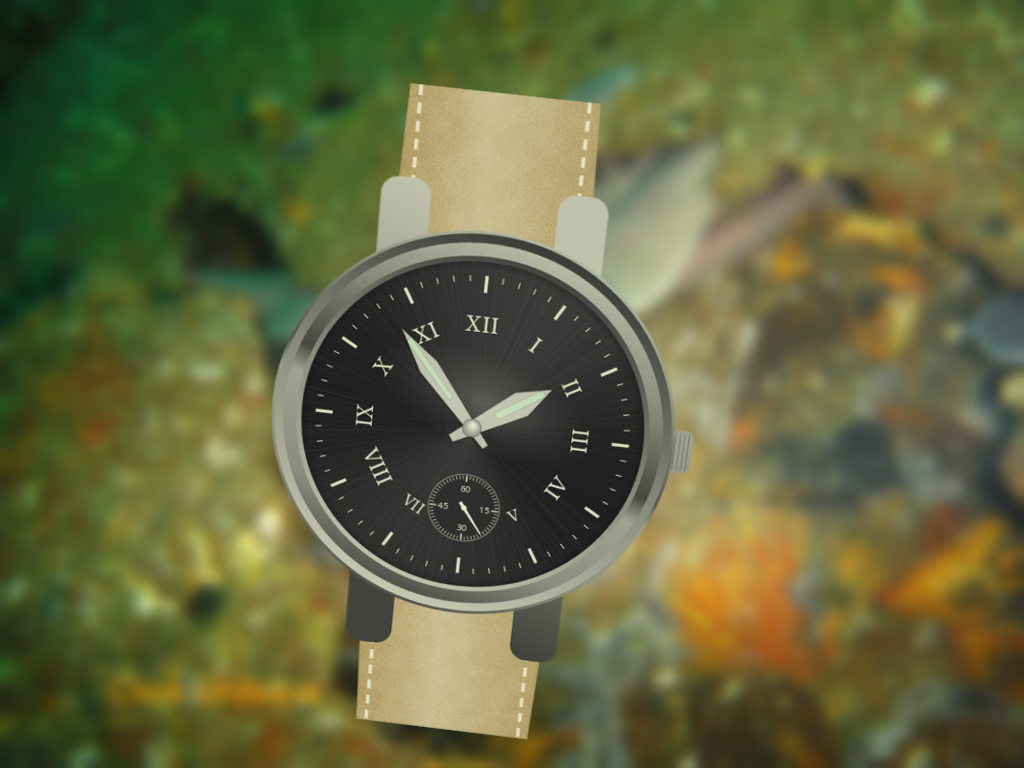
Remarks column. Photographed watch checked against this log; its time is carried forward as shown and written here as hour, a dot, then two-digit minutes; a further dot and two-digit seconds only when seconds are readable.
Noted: 1.53.24
